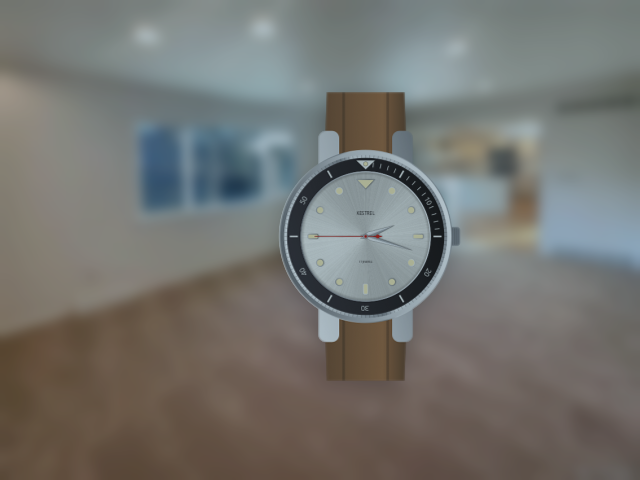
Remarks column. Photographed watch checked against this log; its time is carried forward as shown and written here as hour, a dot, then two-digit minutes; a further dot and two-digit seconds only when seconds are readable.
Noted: 2.17.45
